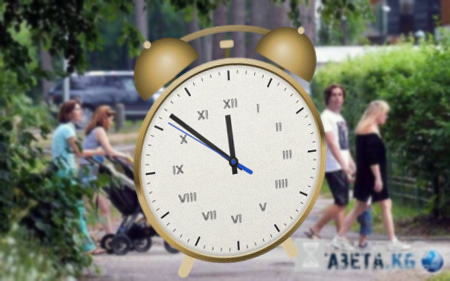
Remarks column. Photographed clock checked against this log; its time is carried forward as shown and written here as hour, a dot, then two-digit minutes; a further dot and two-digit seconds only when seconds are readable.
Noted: 11.51.51
